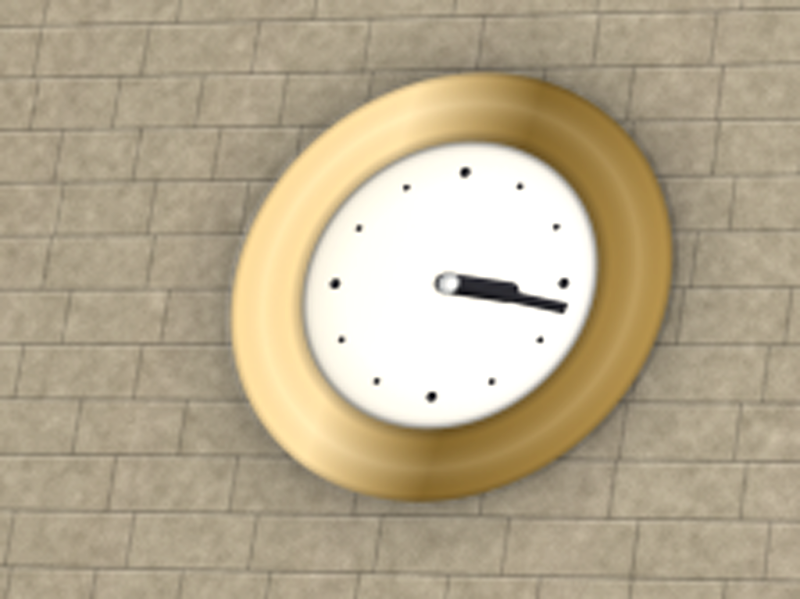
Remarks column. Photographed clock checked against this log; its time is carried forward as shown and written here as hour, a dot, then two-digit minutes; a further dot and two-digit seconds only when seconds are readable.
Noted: 3.17
